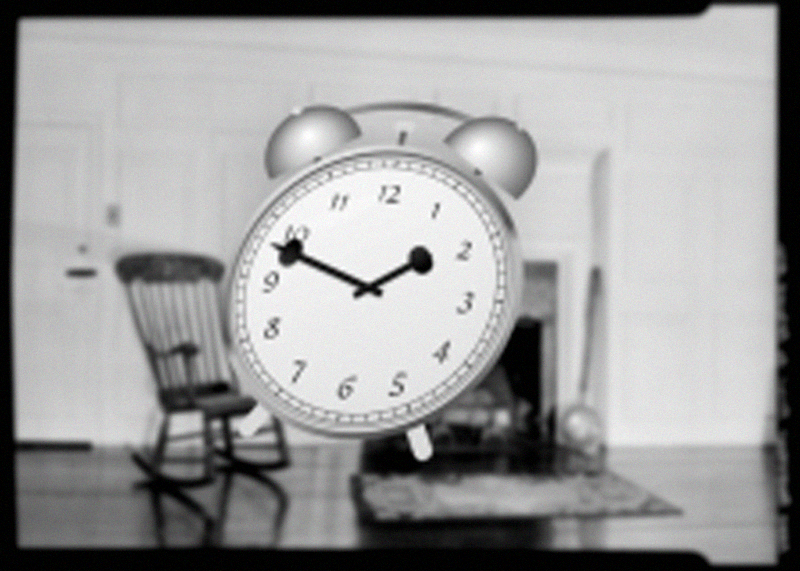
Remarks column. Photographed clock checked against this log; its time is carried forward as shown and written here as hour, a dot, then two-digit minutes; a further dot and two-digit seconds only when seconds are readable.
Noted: 1.48
